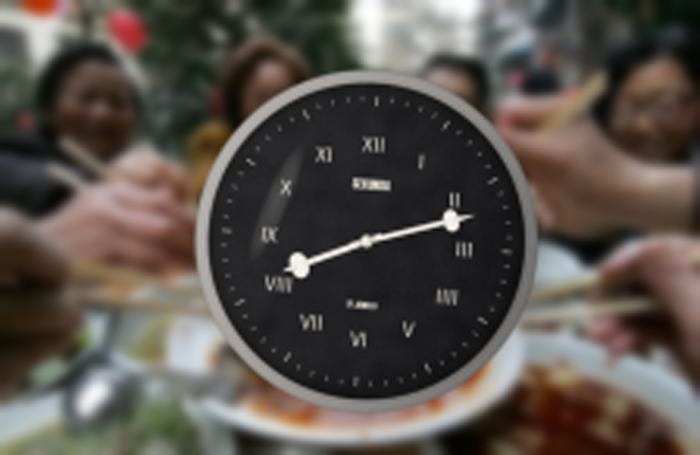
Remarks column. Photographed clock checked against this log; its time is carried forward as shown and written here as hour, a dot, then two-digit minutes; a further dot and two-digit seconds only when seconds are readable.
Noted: 8.12
